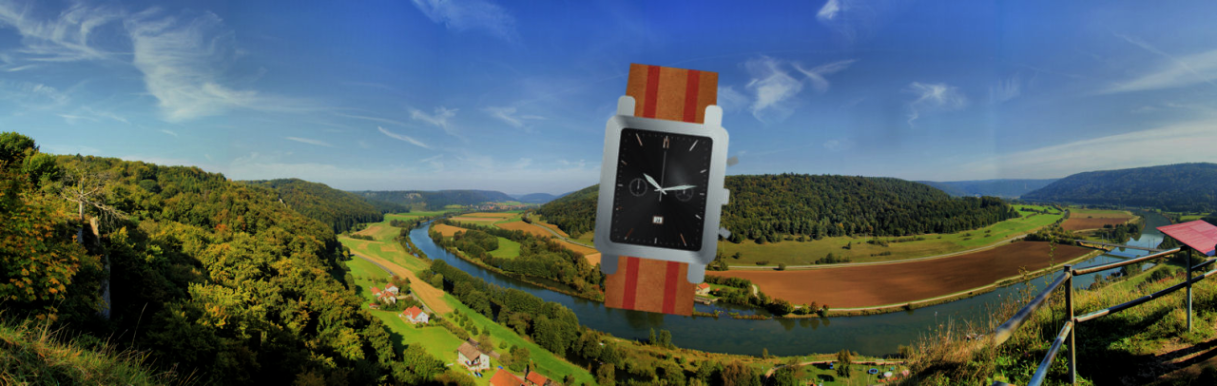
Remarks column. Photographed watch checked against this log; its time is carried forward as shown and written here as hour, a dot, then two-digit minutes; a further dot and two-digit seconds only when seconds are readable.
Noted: 10.13
